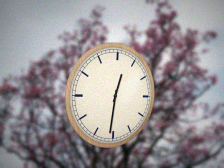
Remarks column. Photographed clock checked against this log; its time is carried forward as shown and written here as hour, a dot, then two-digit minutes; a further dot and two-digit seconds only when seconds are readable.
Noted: 12.31
